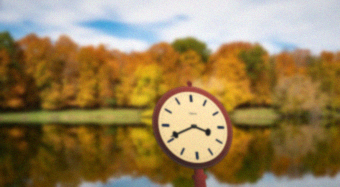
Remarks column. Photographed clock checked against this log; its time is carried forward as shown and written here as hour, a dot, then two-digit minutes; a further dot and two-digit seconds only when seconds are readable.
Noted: 3.41
